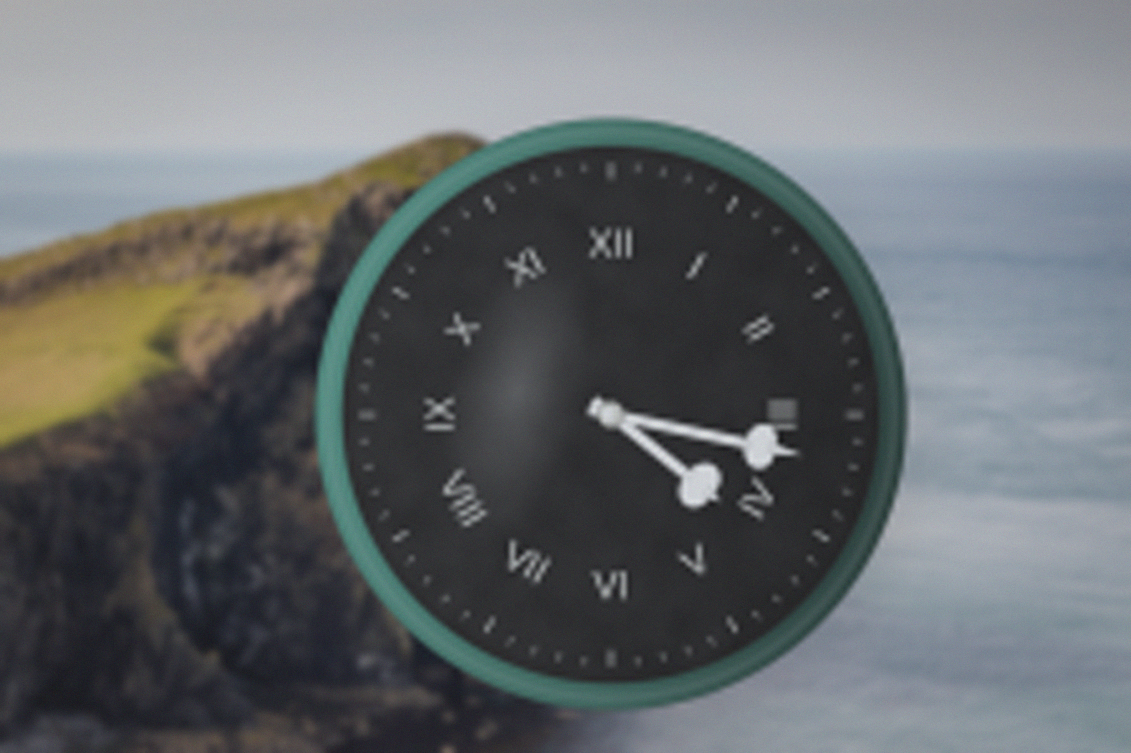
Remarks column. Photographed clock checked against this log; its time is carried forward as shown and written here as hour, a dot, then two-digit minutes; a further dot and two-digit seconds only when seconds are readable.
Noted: 4.17
